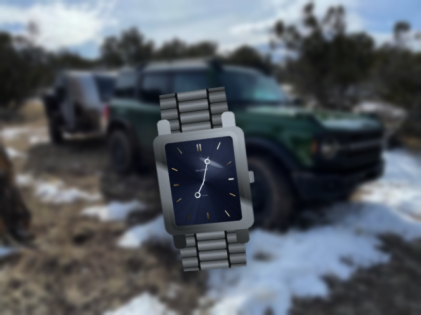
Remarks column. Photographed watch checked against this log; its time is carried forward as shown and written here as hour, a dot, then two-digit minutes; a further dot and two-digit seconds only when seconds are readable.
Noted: 7.03
